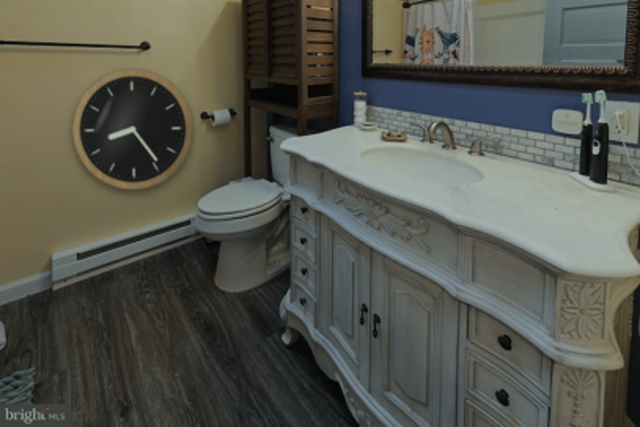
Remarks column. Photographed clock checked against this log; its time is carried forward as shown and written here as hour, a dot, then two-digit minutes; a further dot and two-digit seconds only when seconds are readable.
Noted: 8.24
